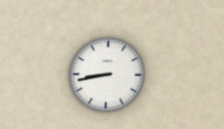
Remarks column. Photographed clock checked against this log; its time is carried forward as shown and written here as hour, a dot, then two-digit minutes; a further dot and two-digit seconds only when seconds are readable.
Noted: 8.43
